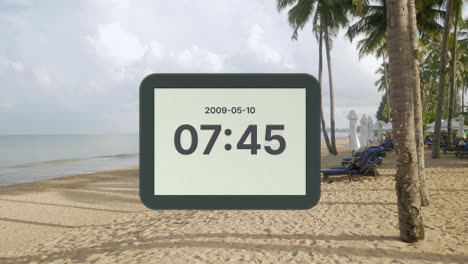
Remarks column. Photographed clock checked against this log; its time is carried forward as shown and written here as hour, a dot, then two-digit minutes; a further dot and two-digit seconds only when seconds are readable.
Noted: 7.45
